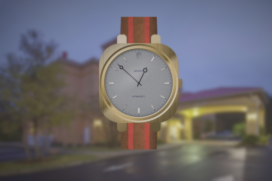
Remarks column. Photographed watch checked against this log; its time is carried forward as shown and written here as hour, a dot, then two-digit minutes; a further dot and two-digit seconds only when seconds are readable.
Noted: 12.52
